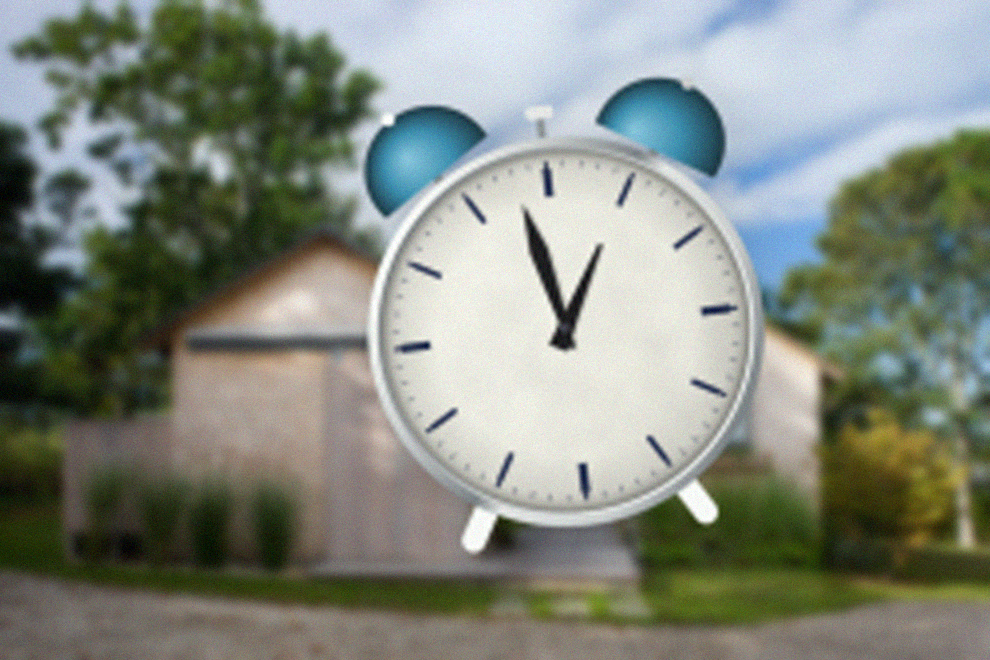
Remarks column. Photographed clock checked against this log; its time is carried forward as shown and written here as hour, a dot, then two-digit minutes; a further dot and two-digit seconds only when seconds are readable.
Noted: 12.58
